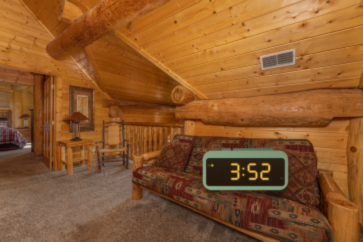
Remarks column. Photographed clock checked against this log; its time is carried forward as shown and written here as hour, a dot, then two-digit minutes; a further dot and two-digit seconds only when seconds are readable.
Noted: 3.52
